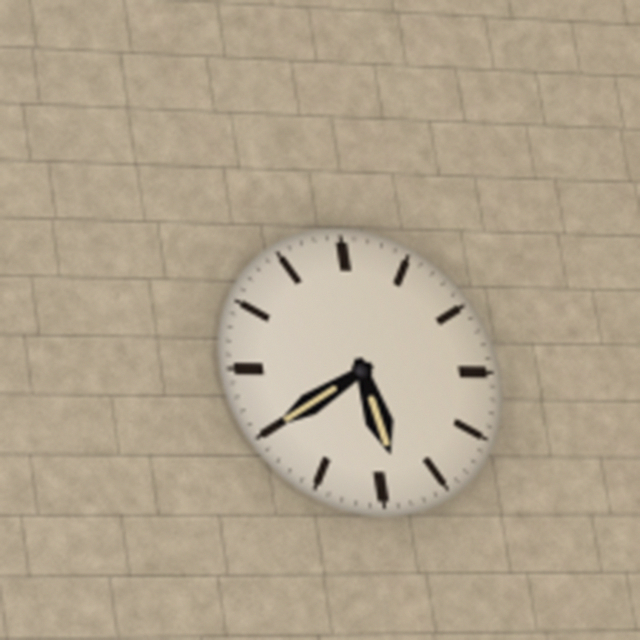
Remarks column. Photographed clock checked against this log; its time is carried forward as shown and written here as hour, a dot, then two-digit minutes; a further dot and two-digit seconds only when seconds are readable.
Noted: 5.40
